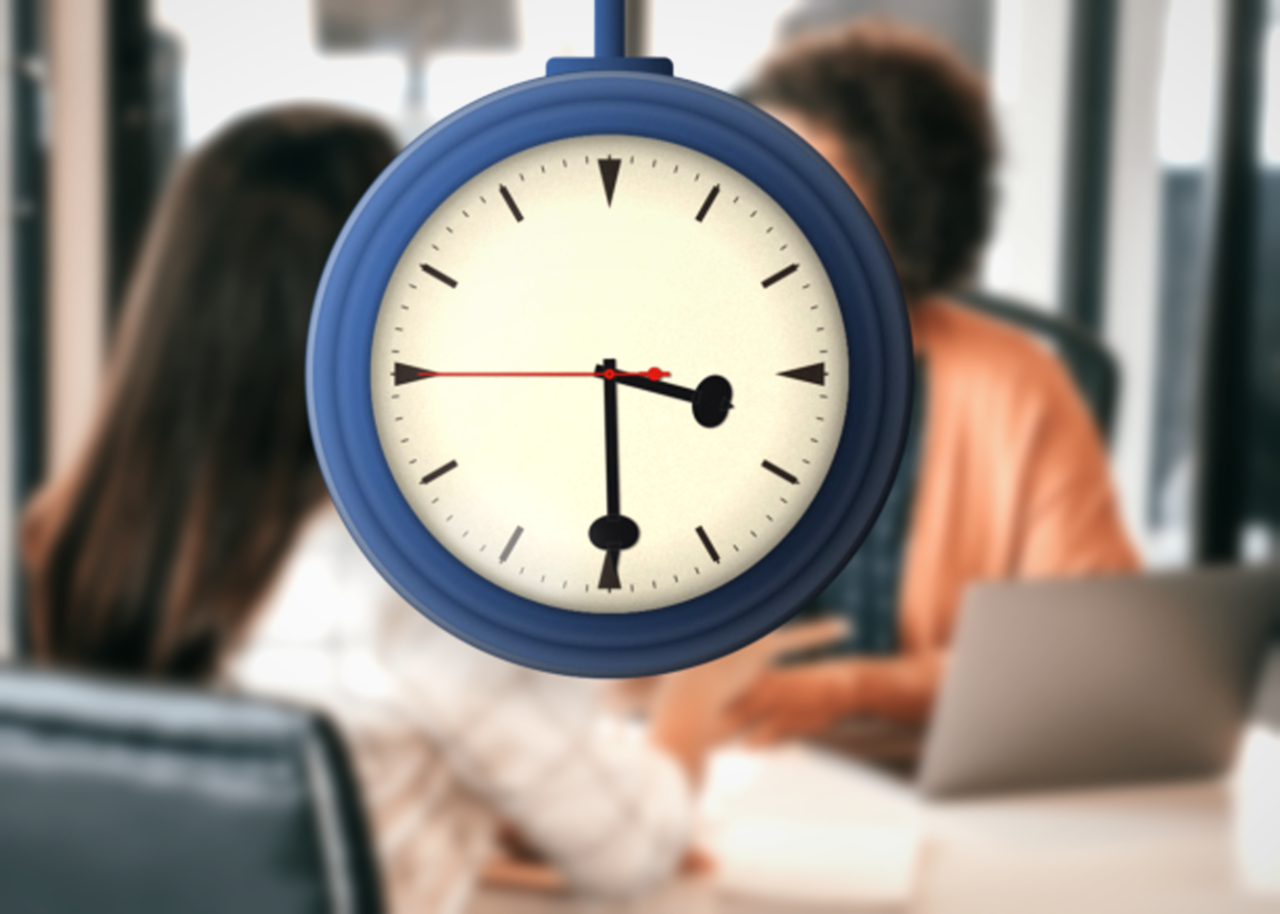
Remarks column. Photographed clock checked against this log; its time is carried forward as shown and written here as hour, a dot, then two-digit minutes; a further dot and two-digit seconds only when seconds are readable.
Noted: 3.29.45
